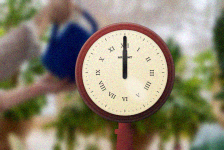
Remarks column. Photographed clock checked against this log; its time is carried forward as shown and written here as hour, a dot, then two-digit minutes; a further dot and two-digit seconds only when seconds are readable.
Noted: 12.00
